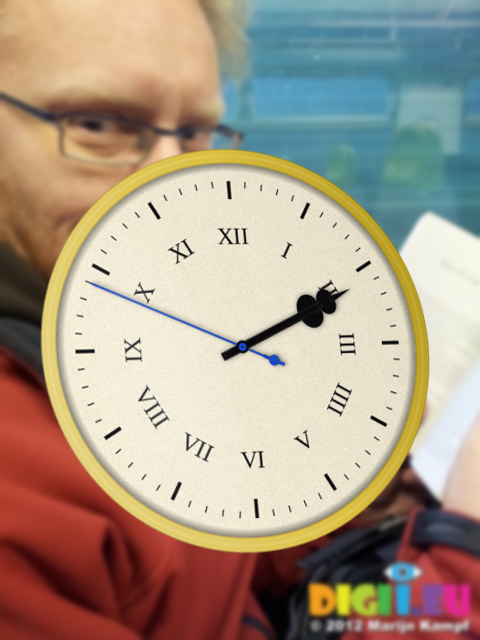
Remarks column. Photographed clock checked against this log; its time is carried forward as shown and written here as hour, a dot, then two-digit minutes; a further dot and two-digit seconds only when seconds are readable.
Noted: 2.10.49
